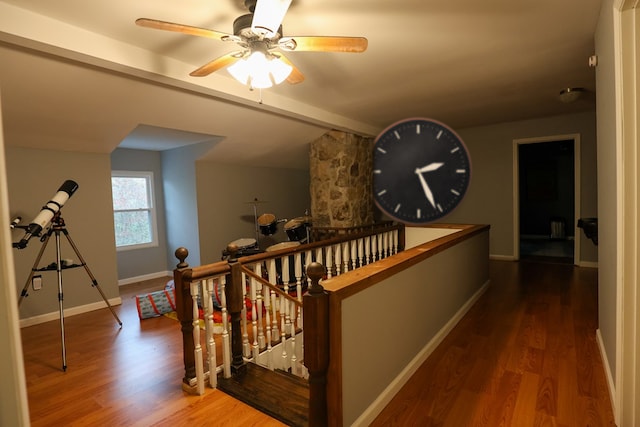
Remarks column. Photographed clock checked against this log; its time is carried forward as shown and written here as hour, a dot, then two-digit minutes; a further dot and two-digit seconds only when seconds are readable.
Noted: 2.26
